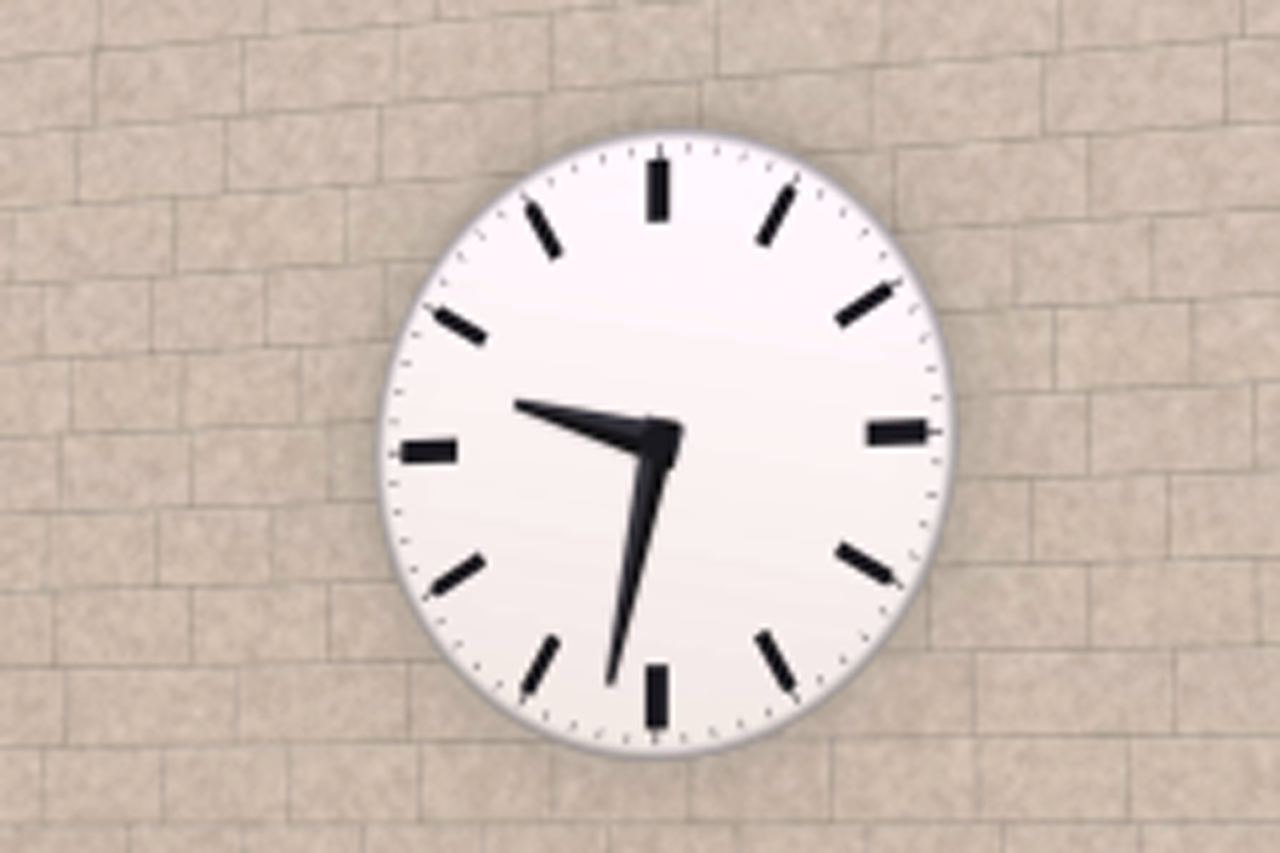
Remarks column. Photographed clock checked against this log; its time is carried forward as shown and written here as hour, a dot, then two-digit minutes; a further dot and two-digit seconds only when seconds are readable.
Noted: 9.32
